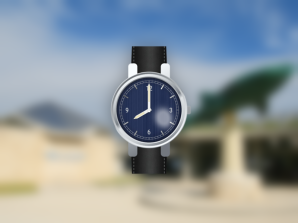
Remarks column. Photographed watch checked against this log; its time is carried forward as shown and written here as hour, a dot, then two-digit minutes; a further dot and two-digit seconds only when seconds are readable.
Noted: 8.00
